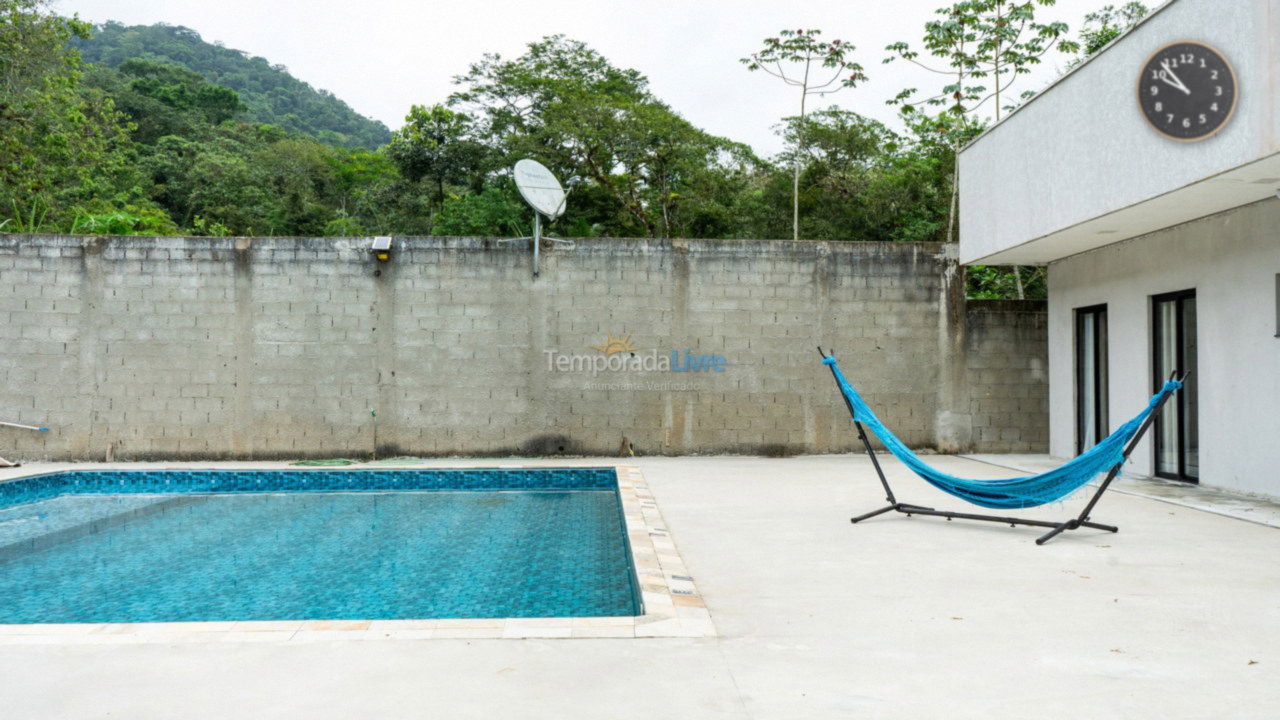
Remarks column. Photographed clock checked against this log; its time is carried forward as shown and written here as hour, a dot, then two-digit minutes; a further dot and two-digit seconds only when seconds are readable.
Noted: 9.53
